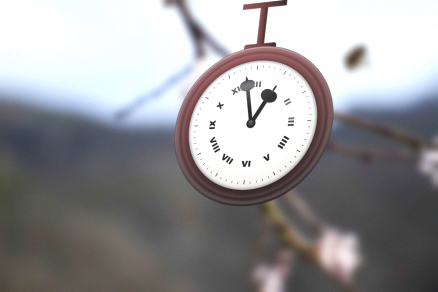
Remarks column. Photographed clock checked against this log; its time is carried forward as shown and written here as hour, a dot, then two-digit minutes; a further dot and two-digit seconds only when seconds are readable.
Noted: 12.58
